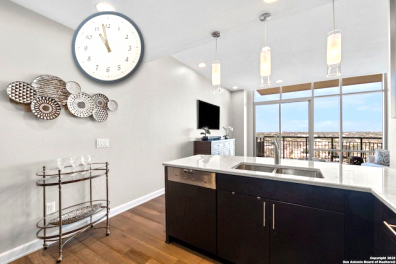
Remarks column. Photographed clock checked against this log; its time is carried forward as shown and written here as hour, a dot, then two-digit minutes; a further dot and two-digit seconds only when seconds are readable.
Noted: 10.58
